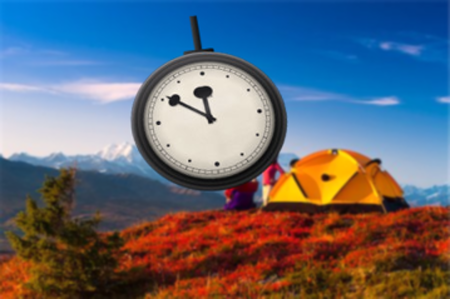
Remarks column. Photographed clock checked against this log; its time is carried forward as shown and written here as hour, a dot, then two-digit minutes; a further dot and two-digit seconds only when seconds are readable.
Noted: 11.51
